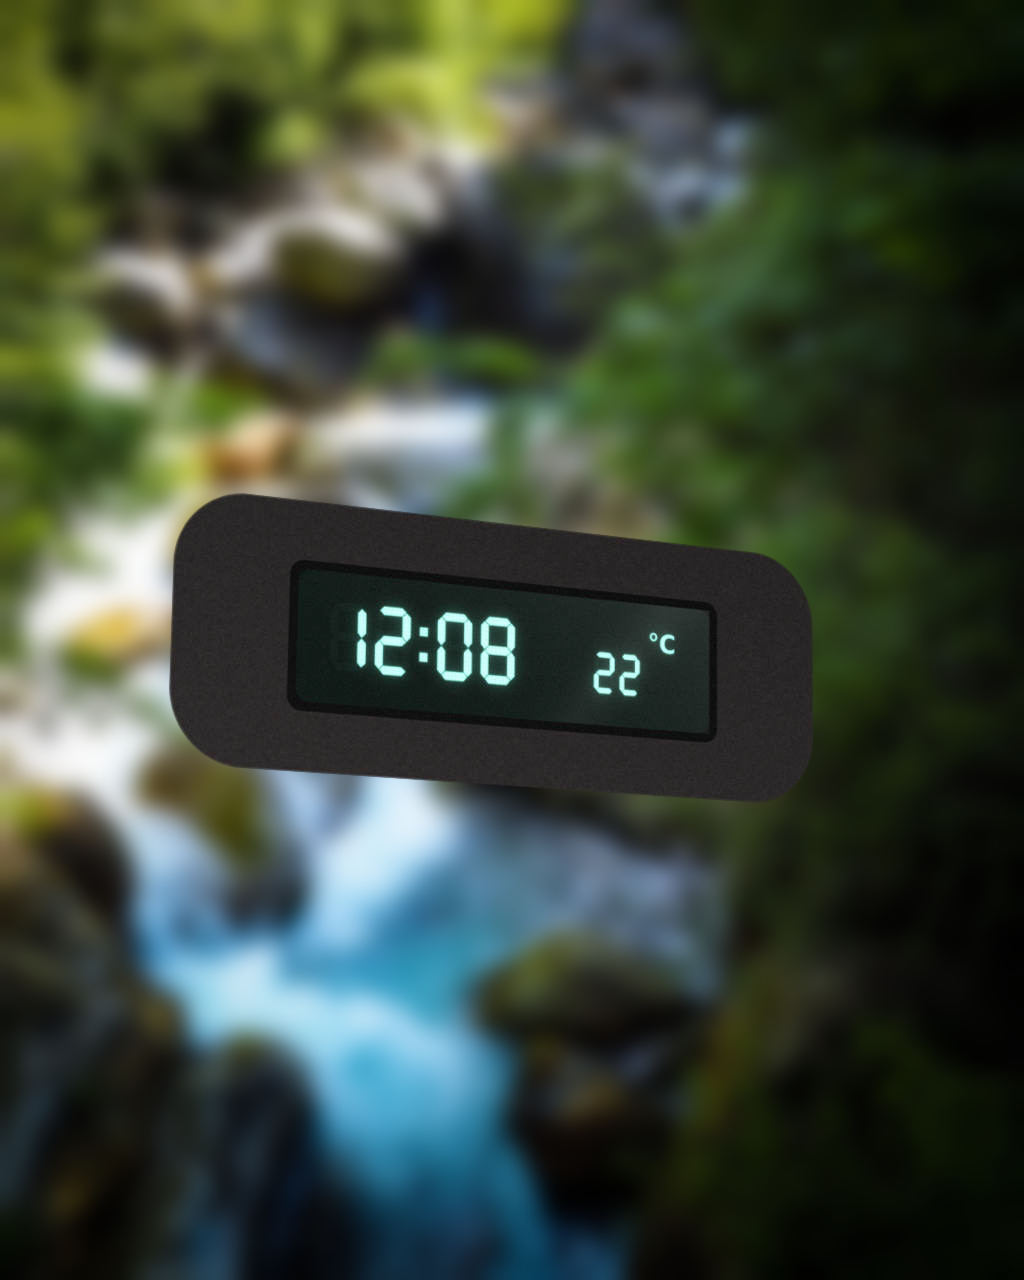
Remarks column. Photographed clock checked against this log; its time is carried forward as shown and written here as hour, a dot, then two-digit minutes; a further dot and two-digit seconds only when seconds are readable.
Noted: 12.08
